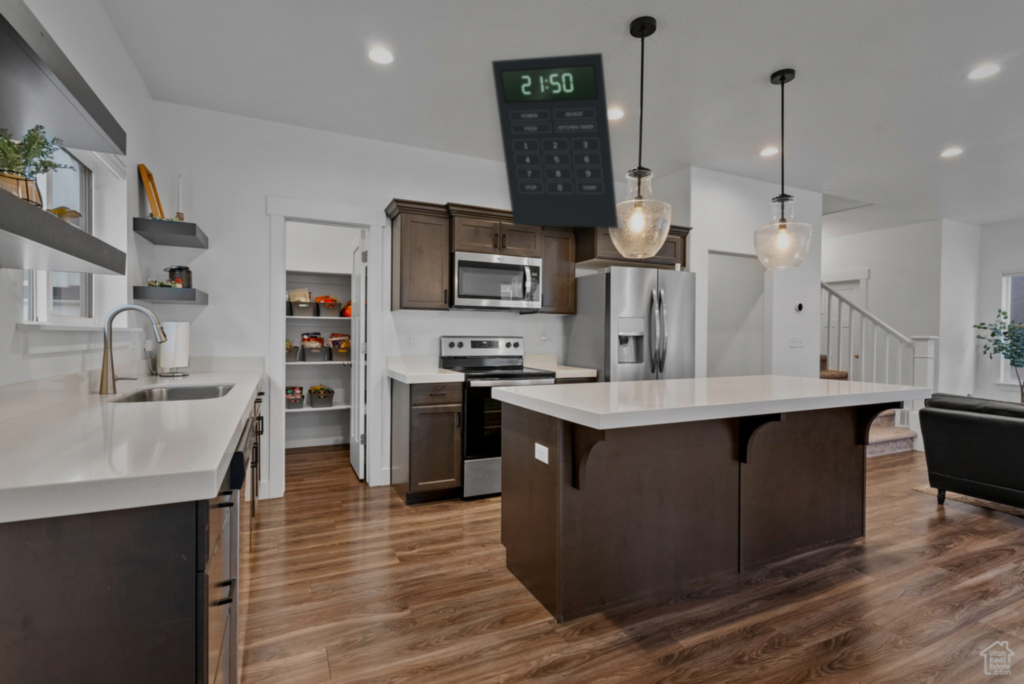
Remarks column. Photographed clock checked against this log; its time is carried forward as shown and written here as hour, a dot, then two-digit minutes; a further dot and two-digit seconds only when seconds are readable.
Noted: 21.50
